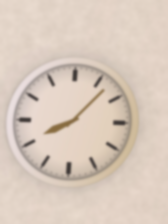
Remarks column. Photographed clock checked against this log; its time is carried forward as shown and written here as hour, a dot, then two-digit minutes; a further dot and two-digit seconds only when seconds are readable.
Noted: 8.07
